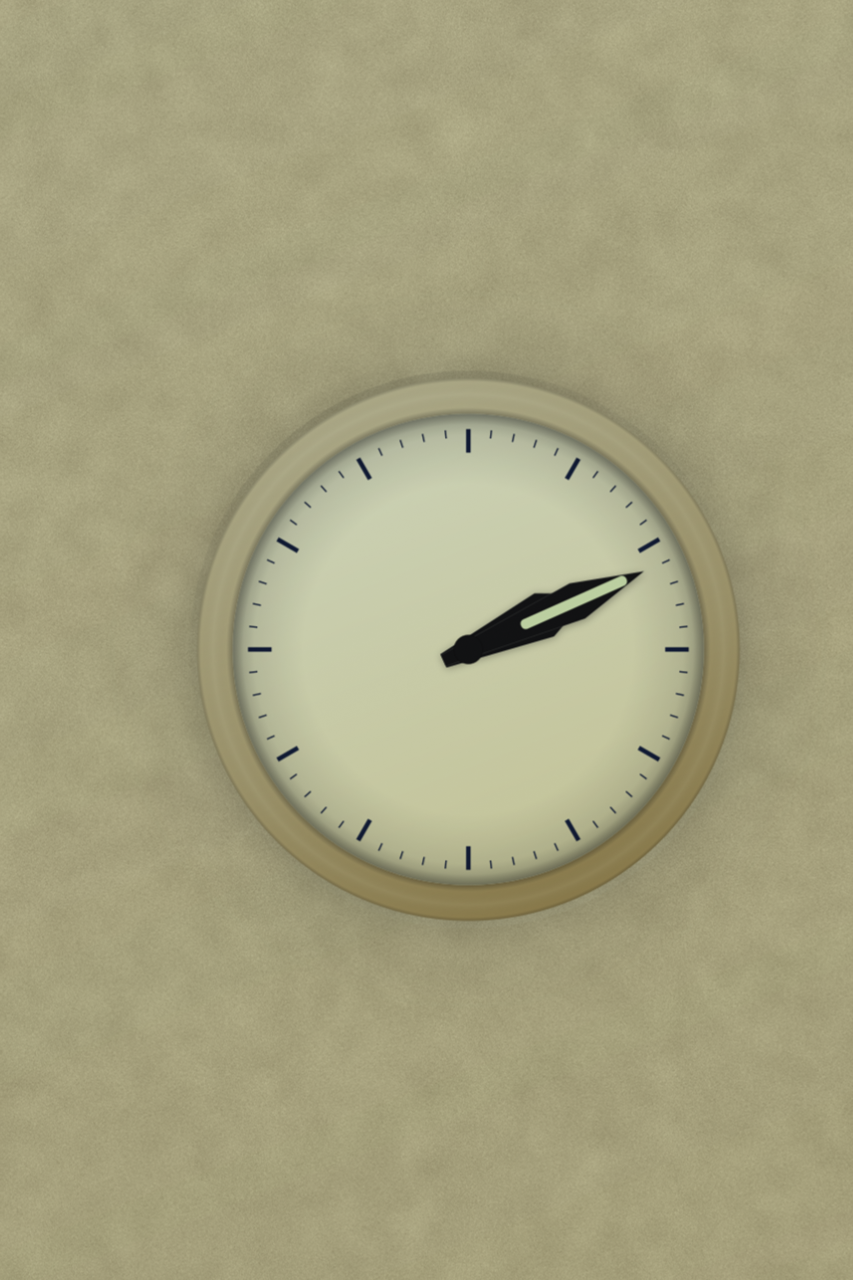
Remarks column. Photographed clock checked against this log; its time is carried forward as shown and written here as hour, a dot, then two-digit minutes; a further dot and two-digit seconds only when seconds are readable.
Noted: 2.11
